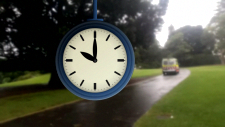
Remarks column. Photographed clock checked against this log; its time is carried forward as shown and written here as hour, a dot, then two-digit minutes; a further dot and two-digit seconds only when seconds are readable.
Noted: 10.00
